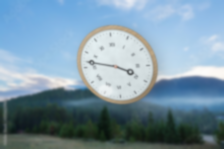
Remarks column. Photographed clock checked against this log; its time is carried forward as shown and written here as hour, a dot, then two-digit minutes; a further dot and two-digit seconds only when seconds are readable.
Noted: 3.47
